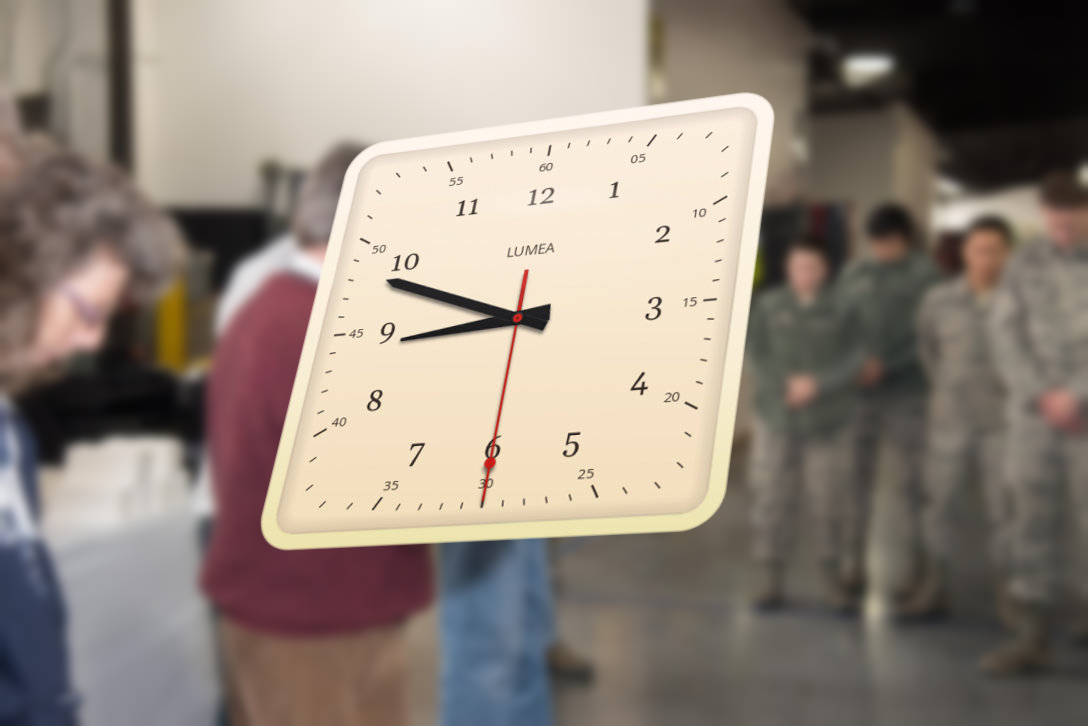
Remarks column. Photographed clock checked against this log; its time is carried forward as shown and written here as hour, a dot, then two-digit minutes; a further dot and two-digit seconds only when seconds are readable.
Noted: 8.48.30
